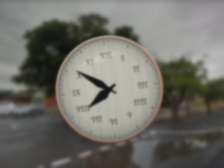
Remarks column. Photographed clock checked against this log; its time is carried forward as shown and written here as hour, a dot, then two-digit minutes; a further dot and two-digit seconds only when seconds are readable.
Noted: 7.51
